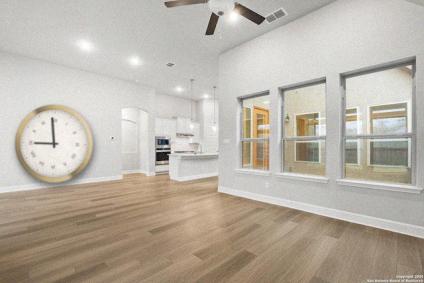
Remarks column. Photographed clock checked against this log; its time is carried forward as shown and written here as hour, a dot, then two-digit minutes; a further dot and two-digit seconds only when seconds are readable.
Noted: 8.59
